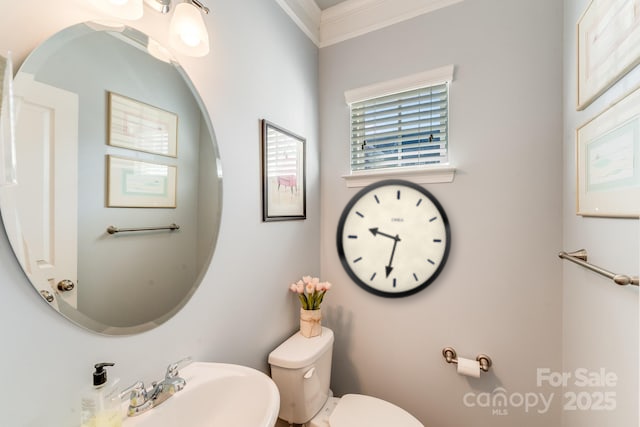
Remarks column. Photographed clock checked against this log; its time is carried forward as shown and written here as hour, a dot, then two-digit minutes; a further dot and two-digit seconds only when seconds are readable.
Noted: 9.32
